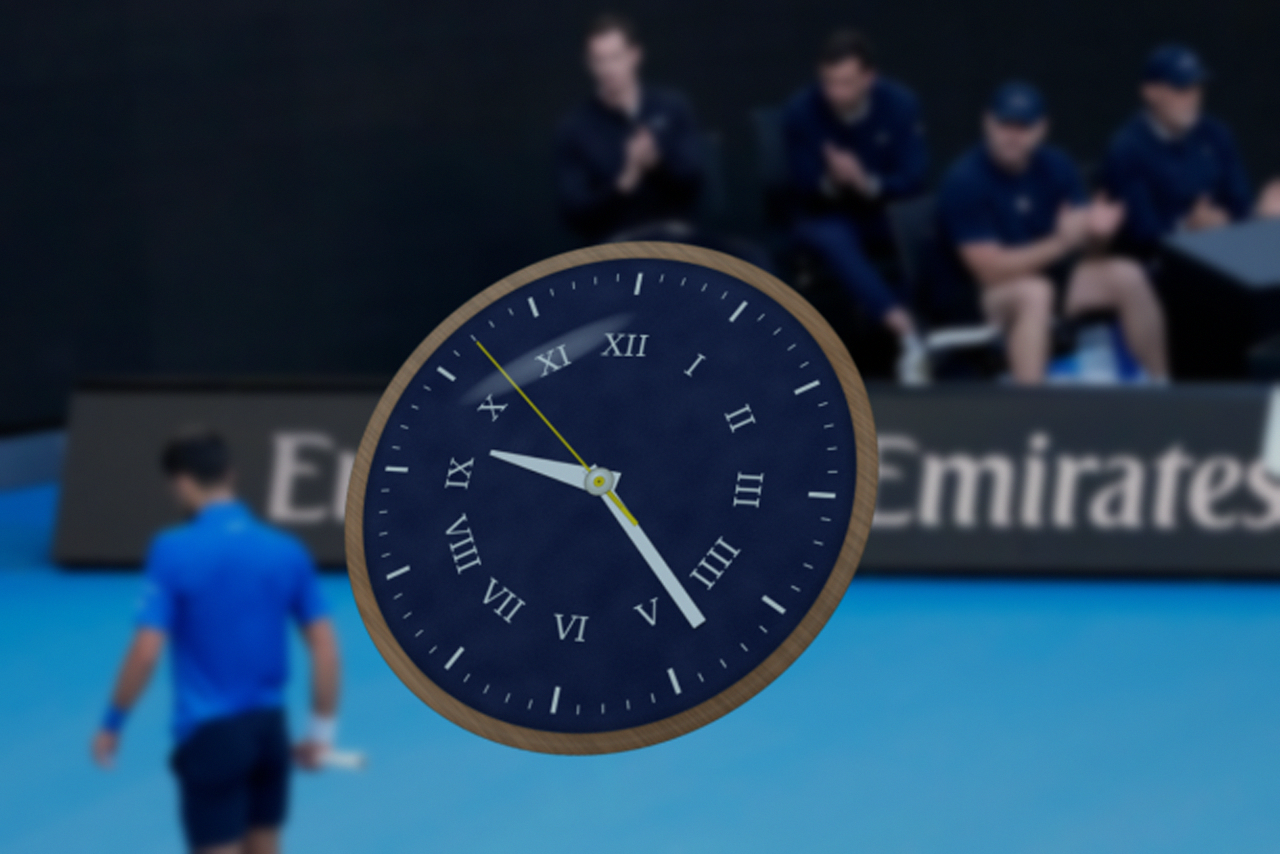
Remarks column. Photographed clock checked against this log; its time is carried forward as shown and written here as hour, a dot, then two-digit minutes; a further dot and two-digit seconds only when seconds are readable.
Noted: 9.22.52
